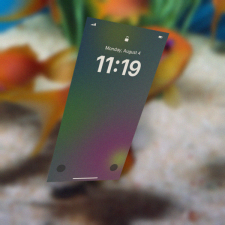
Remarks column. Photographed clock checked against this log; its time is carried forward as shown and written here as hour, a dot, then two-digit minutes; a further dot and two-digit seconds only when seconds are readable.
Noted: 11.19
